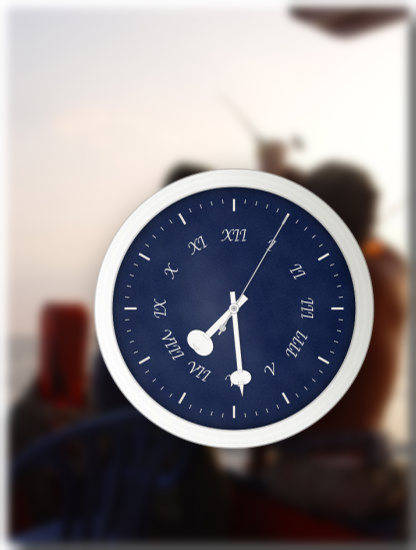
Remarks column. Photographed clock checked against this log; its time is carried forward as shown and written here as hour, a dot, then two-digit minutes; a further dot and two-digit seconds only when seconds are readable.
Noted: 7.29.05
